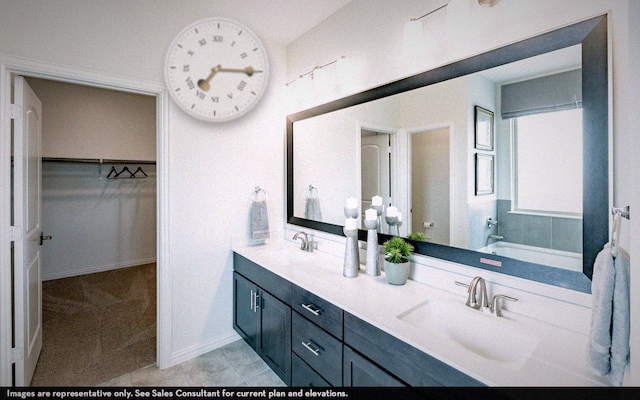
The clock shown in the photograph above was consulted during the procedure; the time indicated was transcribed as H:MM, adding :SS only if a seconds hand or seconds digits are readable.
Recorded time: 7:15
